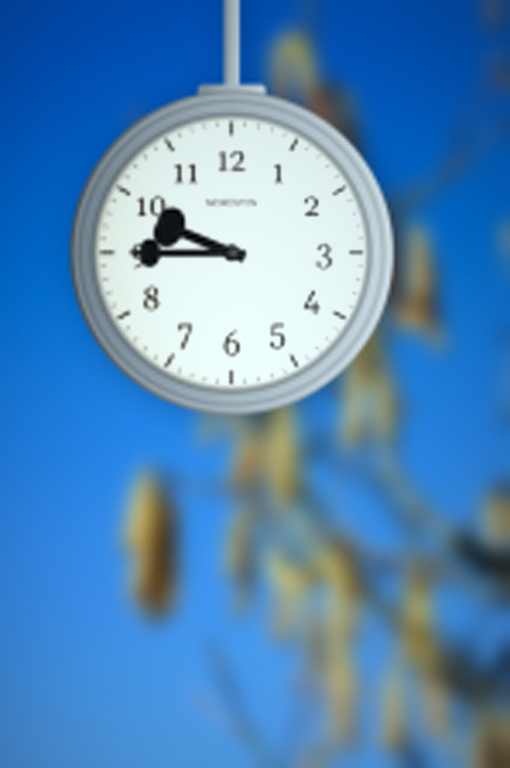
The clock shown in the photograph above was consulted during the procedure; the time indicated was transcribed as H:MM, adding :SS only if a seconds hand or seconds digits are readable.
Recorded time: 9:45
